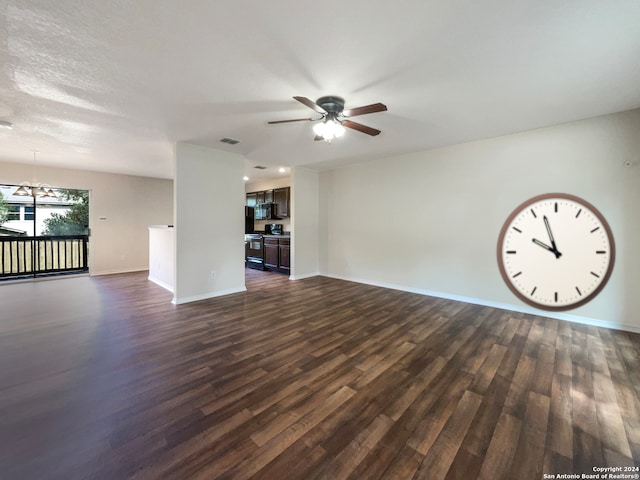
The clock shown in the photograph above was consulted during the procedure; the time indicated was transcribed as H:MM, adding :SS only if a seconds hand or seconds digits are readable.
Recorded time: 9:57
